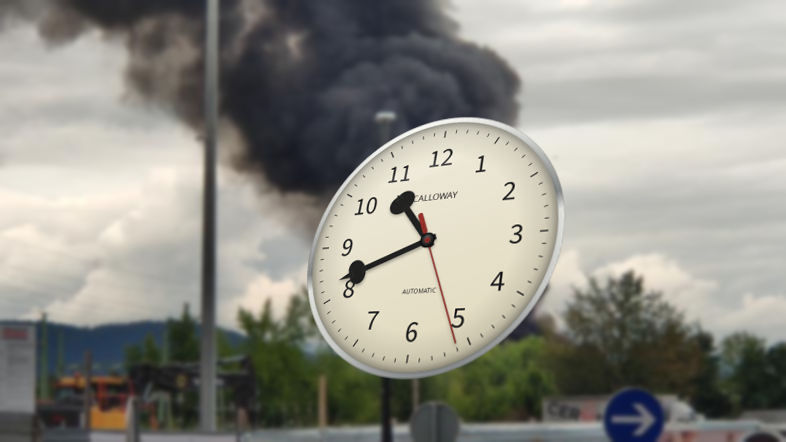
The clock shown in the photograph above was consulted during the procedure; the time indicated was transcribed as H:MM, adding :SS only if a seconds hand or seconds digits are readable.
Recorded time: 10:41:26
